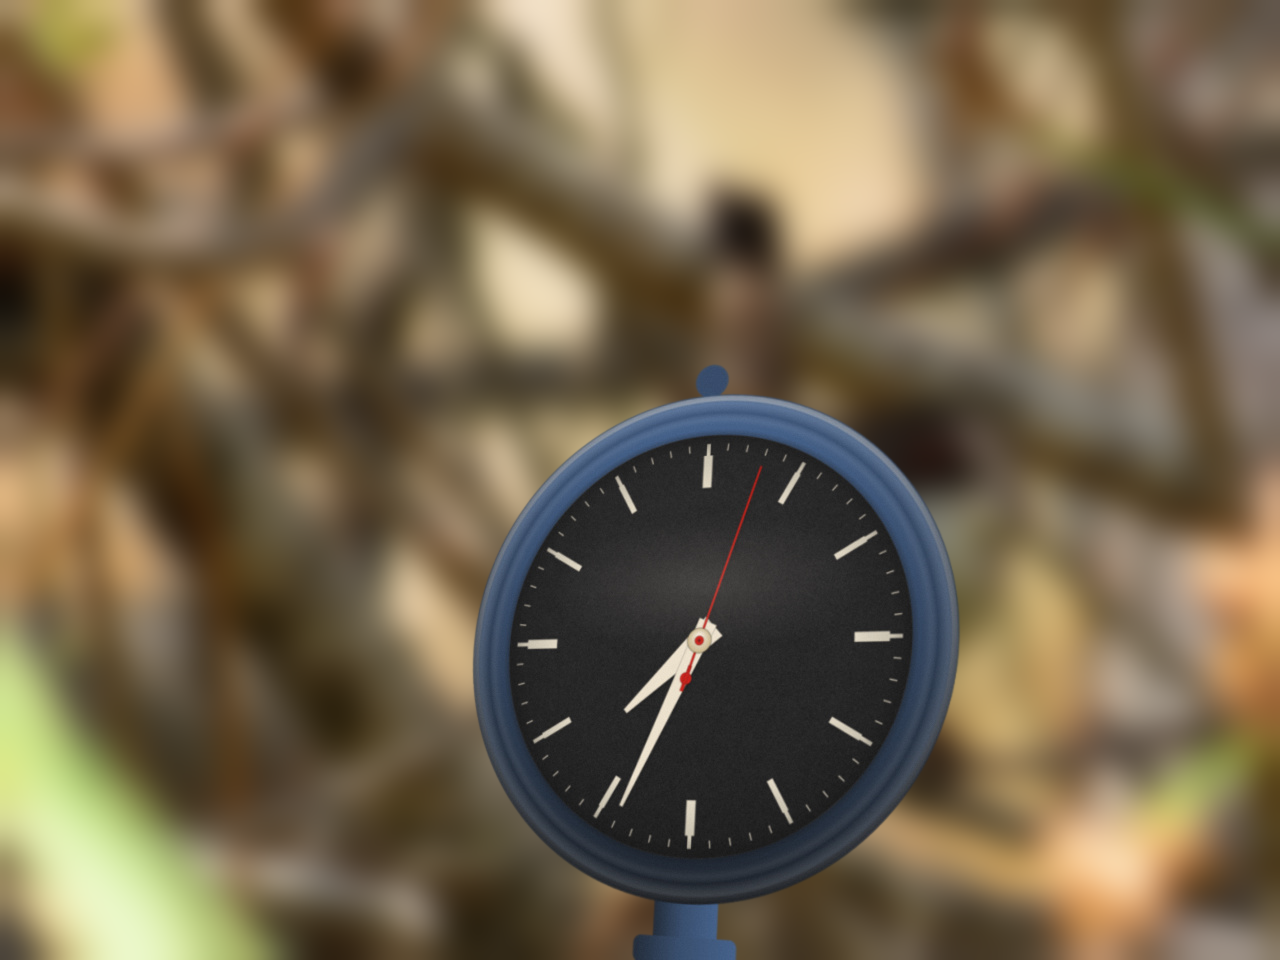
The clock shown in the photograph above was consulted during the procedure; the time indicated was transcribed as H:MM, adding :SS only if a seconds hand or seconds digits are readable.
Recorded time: 7:34:03
